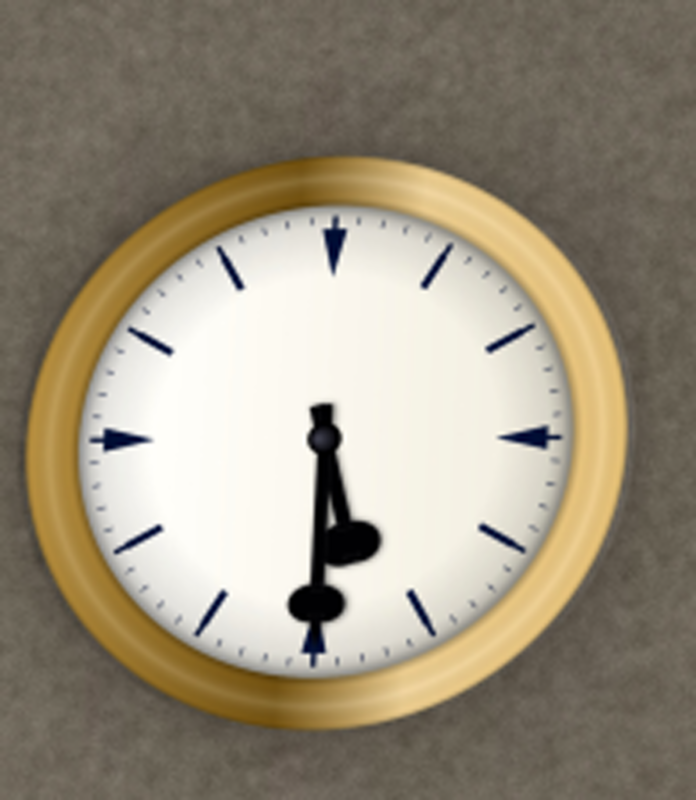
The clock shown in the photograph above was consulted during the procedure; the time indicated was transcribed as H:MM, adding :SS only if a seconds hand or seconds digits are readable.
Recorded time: 5:30
